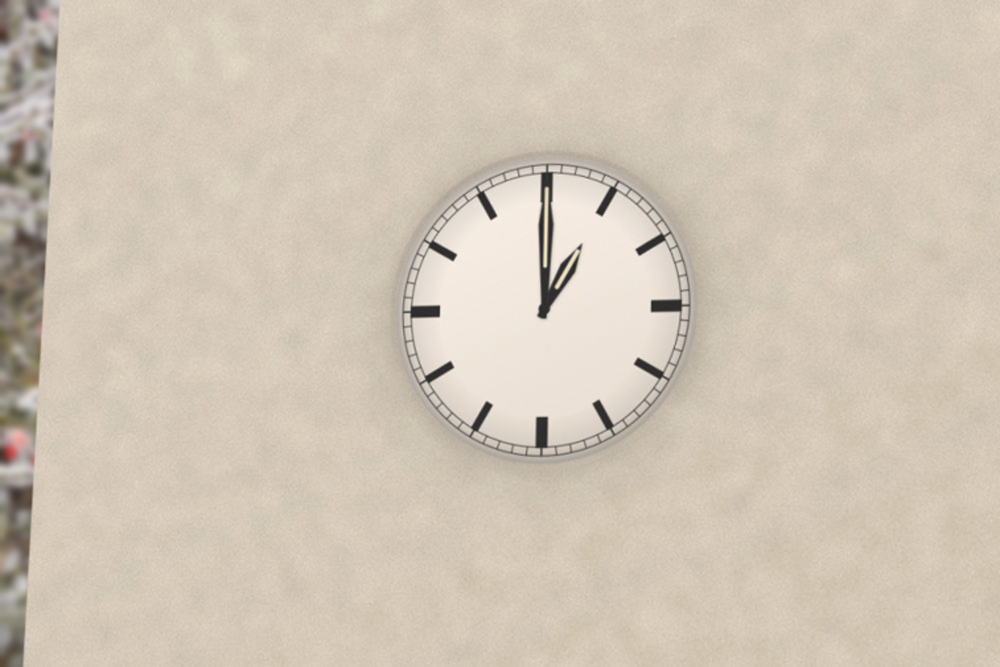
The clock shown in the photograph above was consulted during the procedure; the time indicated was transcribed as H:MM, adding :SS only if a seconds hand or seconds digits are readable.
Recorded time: 1:00
